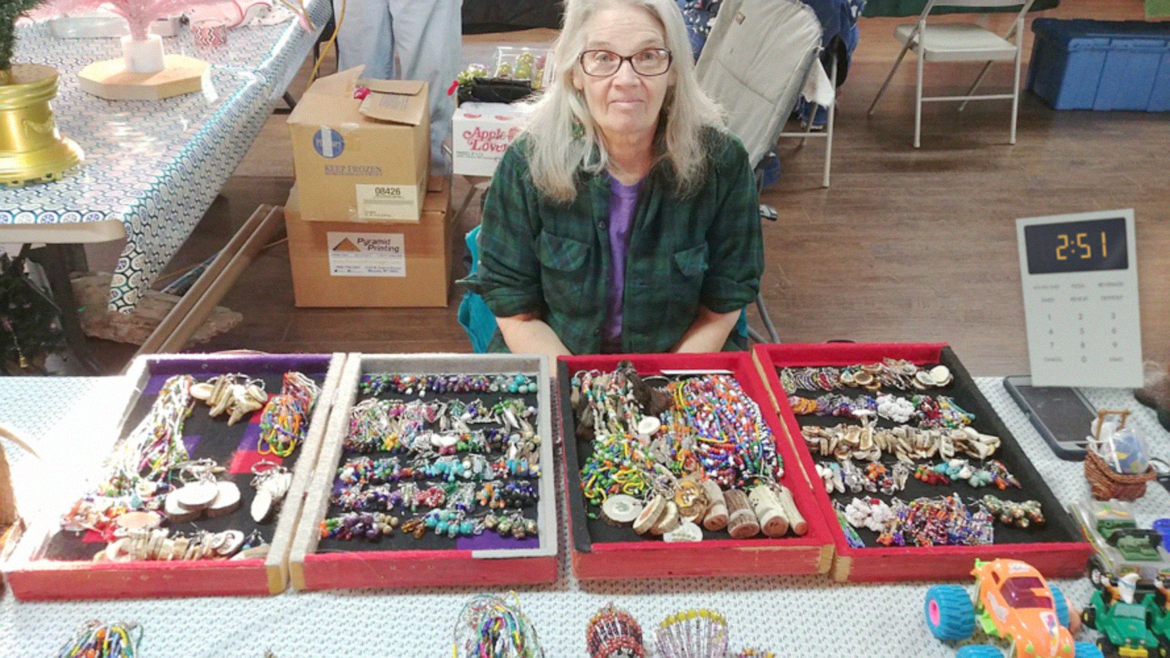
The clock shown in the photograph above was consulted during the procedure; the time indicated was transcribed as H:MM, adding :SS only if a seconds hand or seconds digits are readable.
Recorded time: 2:51
